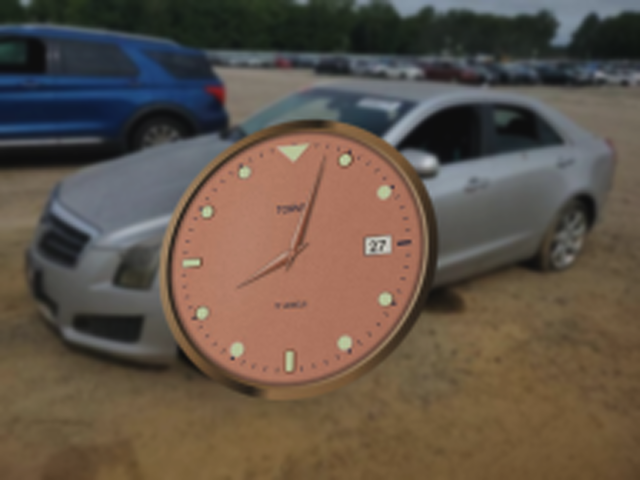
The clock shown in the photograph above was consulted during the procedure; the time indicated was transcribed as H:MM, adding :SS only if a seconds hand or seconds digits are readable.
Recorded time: 8:03
